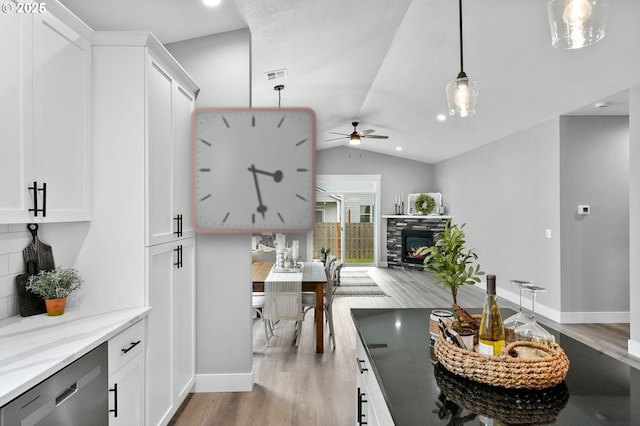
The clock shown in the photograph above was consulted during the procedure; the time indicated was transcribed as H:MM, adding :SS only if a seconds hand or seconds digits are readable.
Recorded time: 3:28
